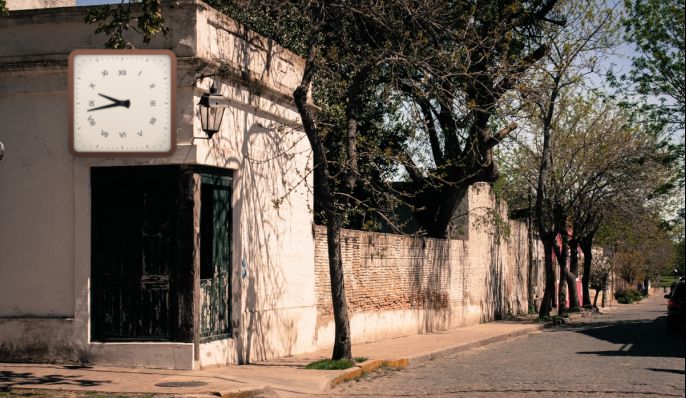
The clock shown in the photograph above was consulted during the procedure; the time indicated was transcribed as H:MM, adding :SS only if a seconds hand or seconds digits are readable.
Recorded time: 9:43
